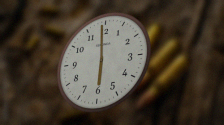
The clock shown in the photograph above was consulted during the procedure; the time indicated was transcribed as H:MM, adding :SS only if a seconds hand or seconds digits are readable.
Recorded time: 5:59
